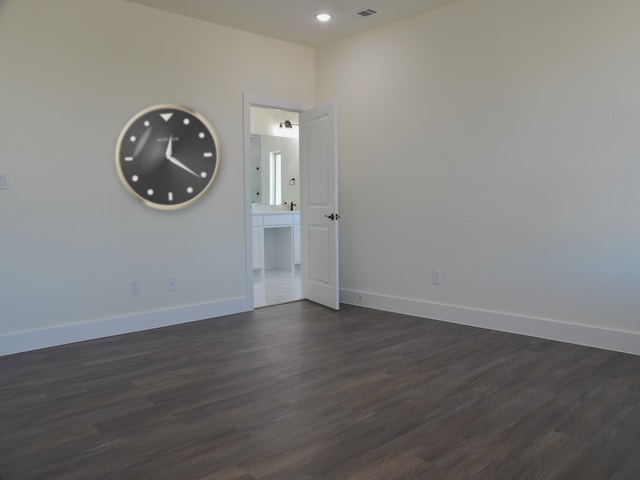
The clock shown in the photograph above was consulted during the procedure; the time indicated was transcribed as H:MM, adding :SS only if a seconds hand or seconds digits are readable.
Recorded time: 12:21
